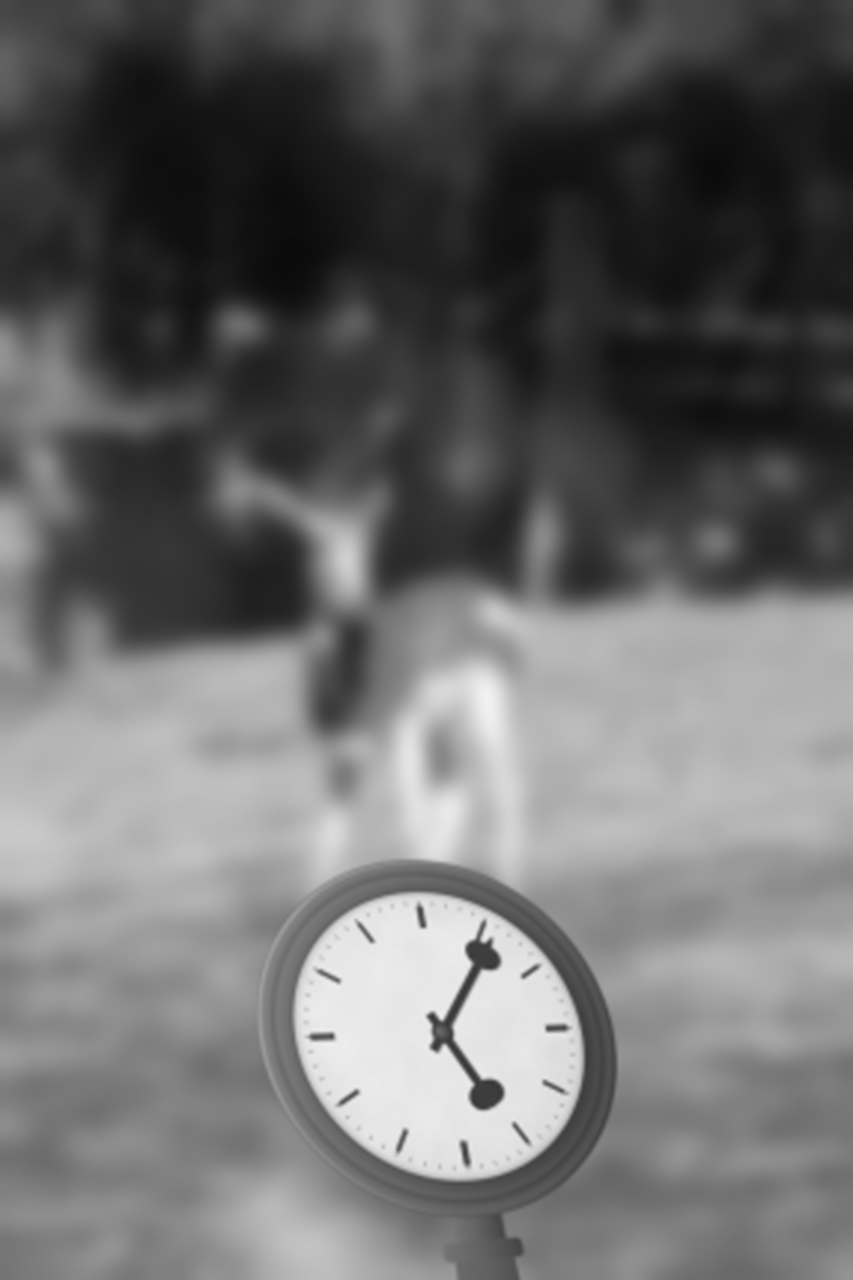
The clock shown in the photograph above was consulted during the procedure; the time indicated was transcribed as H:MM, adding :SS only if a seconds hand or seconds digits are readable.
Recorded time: 5:06
